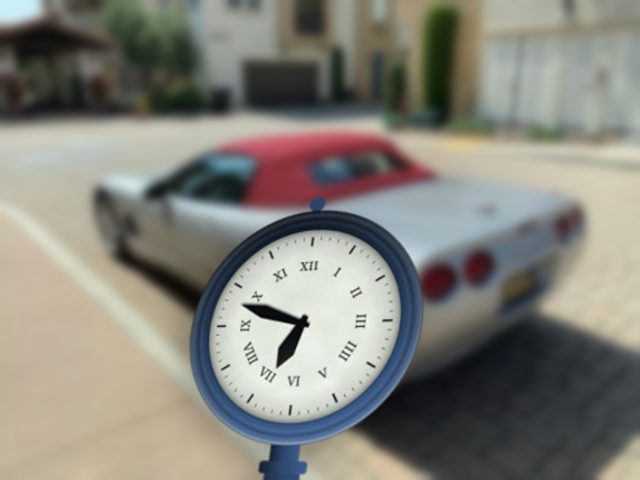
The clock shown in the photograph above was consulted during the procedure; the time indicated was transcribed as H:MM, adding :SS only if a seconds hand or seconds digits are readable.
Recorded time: 6:48
